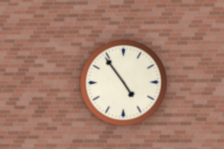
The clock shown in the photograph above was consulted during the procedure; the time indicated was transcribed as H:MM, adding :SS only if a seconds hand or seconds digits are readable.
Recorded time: 4:54
